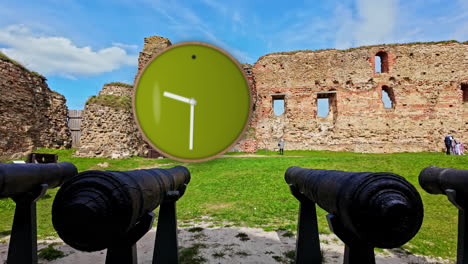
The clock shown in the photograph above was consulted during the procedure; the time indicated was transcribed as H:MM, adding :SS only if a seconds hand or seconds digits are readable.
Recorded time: 9:30
